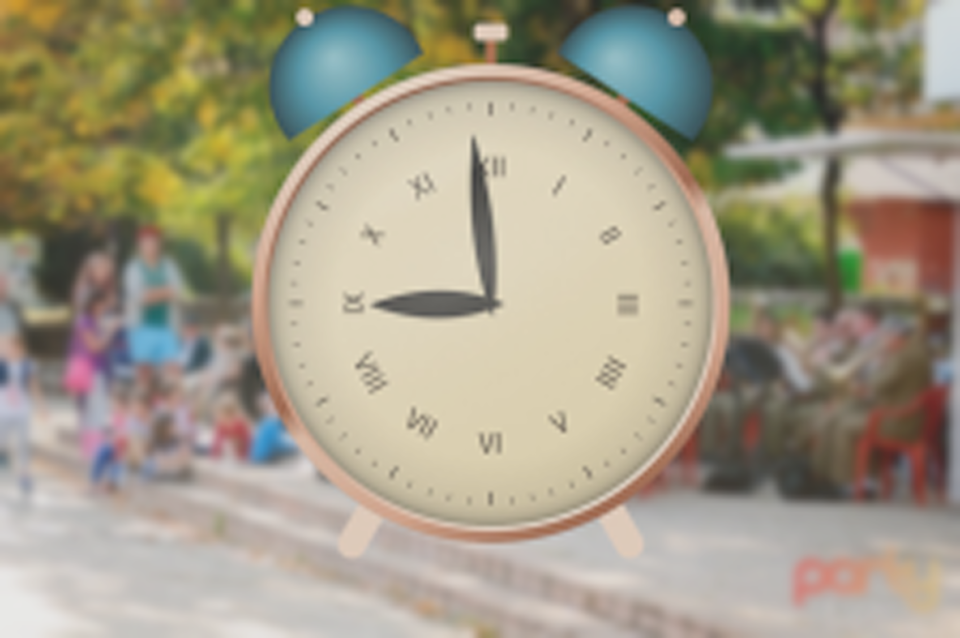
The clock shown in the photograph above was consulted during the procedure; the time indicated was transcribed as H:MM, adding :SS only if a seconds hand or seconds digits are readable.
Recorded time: 8:59
